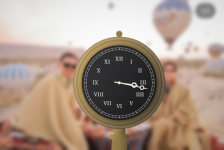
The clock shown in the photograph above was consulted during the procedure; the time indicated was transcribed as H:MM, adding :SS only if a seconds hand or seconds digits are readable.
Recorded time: 3:17
